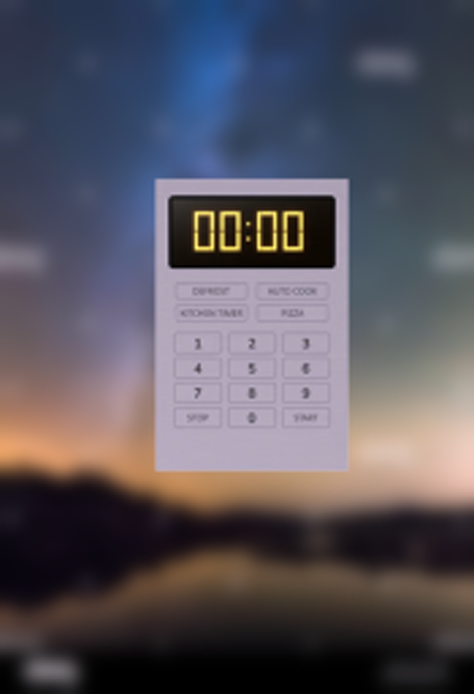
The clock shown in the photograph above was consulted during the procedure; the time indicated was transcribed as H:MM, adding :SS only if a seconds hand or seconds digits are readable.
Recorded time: 0:00
